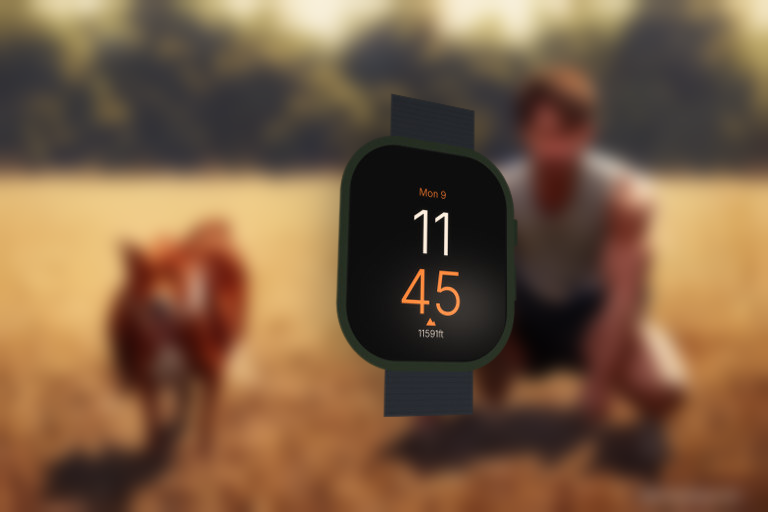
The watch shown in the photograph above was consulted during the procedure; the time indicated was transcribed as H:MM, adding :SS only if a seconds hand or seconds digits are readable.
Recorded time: 11:45
